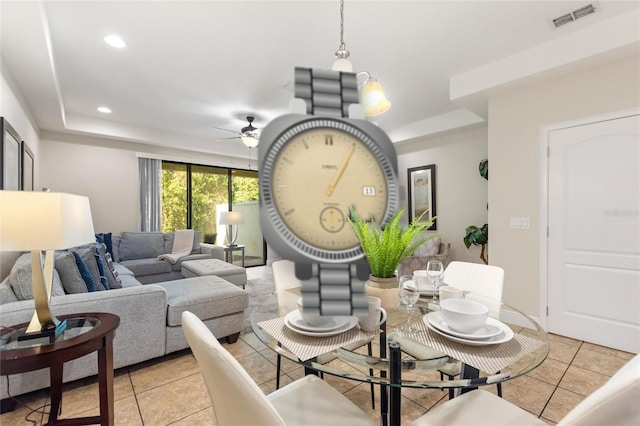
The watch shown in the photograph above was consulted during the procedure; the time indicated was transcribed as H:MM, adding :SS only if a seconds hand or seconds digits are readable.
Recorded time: 1:05
